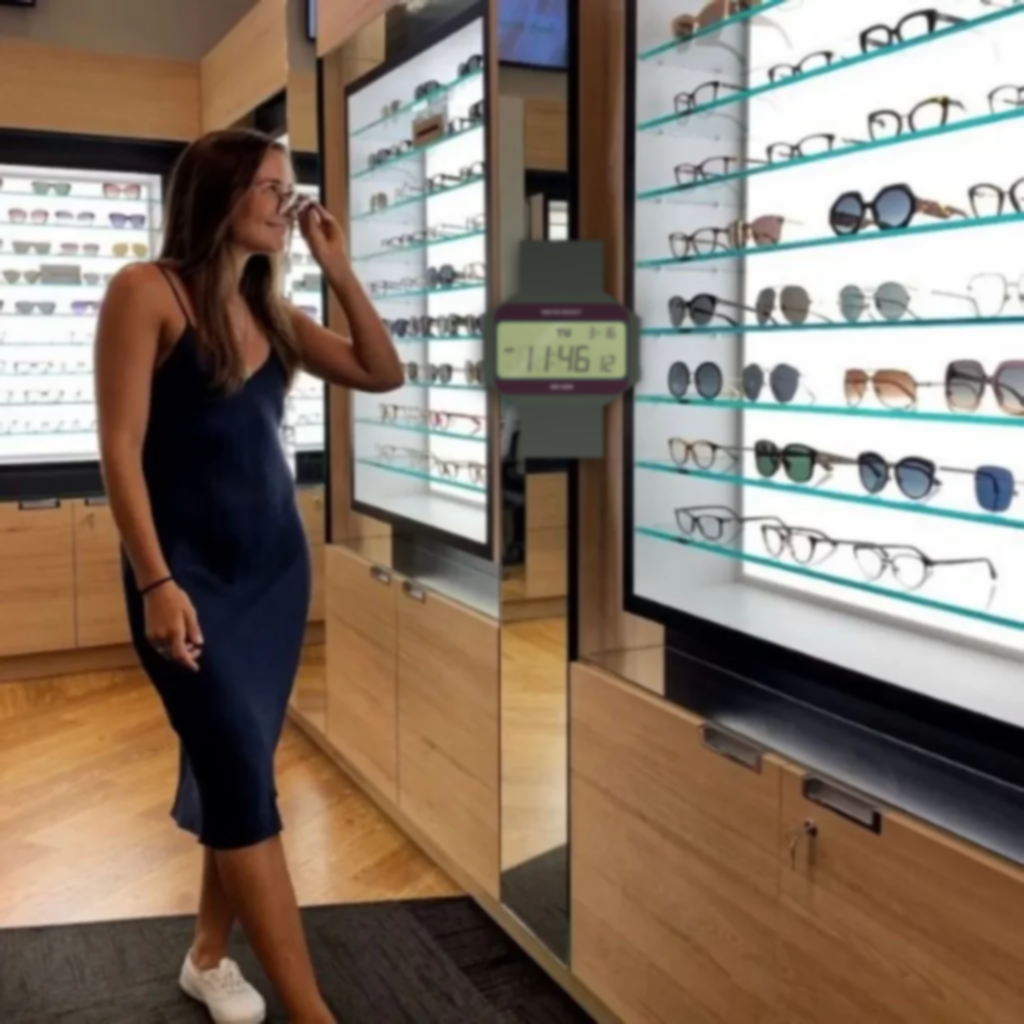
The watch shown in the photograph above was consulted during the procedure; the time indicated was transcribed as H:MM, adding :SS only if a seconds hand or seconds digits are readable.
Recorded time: 11:46
